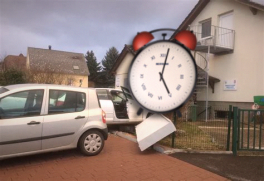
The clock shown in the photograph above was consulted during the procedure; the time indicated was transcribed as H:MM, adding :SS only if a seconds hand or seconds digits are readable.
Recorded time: 5:02
